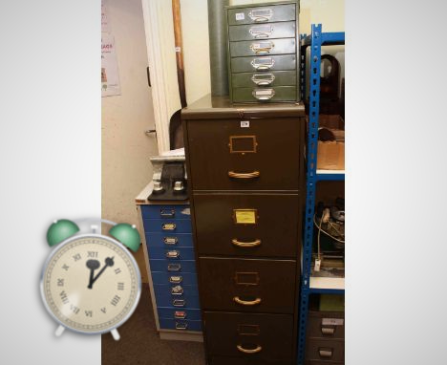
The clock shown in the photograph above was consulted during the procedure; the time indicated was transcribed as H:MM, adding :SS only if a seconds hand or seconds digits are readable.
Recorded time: 12:06
